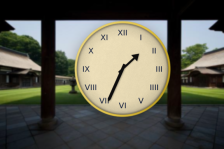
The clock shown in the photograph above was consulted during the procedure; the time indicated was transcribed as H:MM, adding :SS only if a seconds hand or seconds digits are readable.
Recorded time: 1:34
